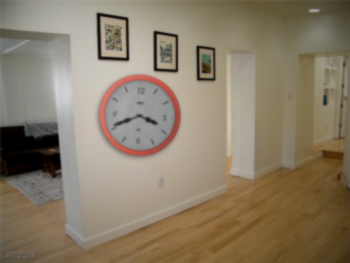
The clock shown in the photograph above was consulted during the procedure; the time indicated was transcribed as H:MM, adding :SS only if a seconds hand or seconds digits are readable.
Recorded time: 3:41
